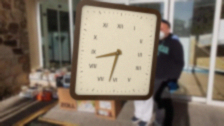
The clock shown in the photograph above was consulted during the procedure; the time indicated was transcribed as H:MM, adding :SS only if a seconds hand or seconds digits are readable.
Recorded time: 8:32
